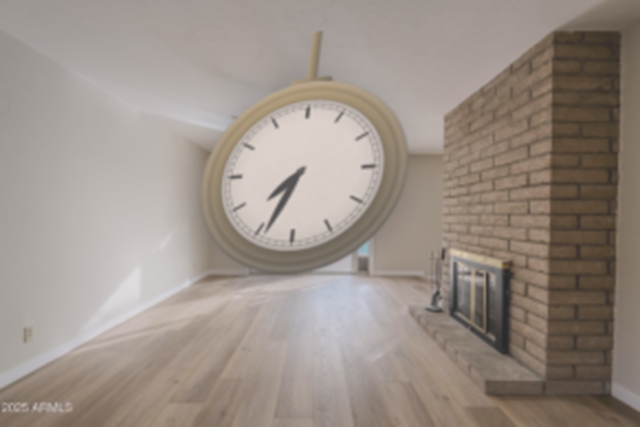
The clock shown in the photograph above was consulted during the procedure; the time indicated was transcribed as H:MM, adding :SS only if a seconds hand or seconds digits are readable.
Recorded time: 7:34
